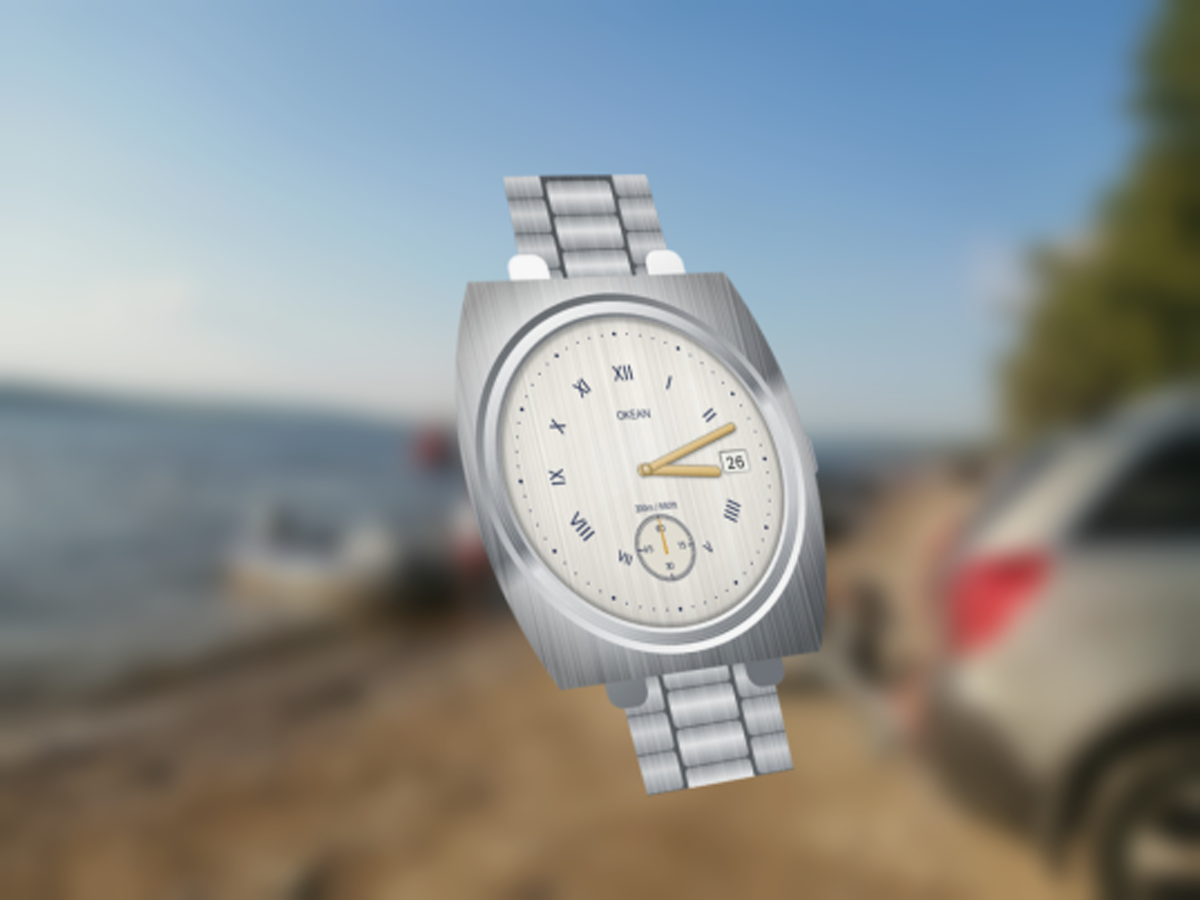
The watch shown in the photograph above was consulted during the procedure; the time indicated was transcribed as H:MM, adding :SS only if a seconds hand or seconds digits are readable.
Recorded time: 3:12
